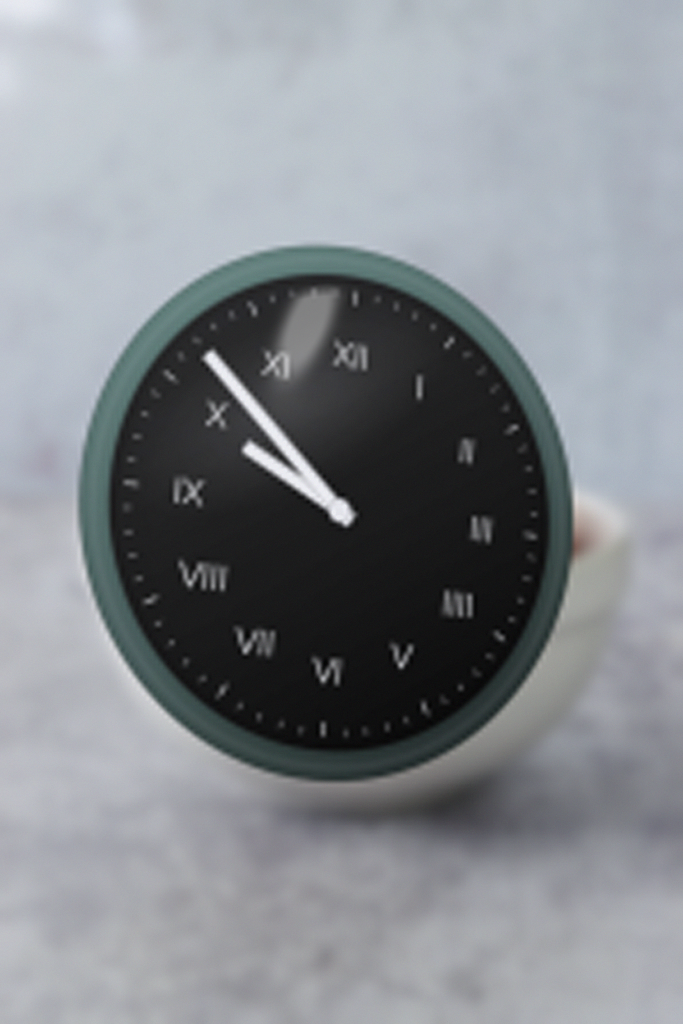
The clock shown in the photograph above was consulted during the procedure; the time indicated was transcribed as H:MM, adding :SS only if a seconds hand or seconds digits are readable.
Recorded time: 9:52
